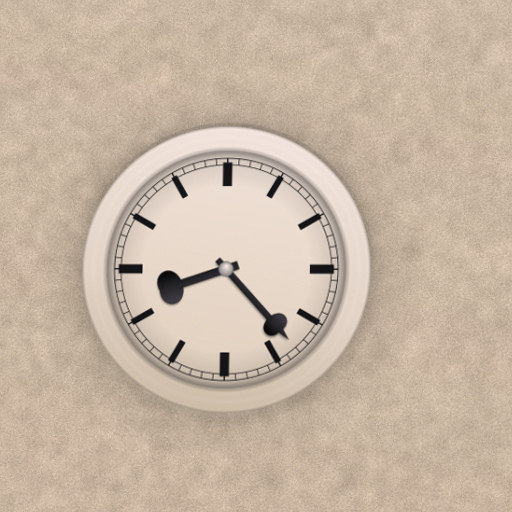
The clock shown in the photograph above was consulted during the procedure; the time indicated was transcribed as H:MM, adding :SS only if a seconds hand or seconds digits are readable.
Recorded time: 8:23
